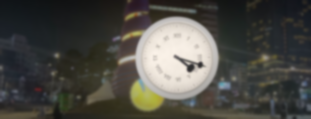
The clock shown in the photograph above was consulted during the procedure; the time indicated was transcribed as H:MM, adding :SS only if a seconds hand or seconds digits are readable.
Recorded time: 4:18
